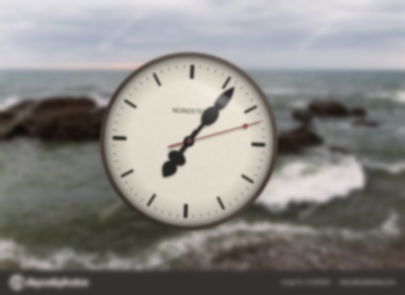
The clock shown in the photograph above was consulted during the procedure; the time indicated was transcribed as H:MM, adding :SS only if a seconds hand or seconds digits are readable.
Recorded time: 7:06:12
